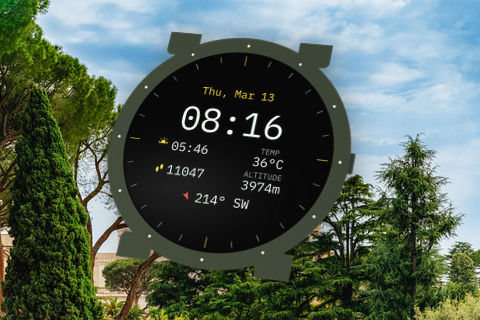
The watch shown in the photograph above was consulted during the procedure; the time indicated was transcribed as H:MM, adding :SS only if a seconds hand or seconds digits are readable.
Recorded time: 8:16
